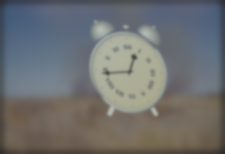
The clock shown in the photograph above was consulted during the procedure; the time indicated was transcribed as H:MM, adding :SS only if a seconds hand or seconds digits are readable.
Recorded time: 12:44
